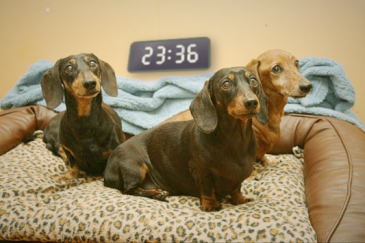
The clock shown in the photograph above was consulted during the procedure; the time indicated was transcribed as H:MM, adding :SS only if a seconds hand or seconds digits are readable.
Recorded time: 23:36
